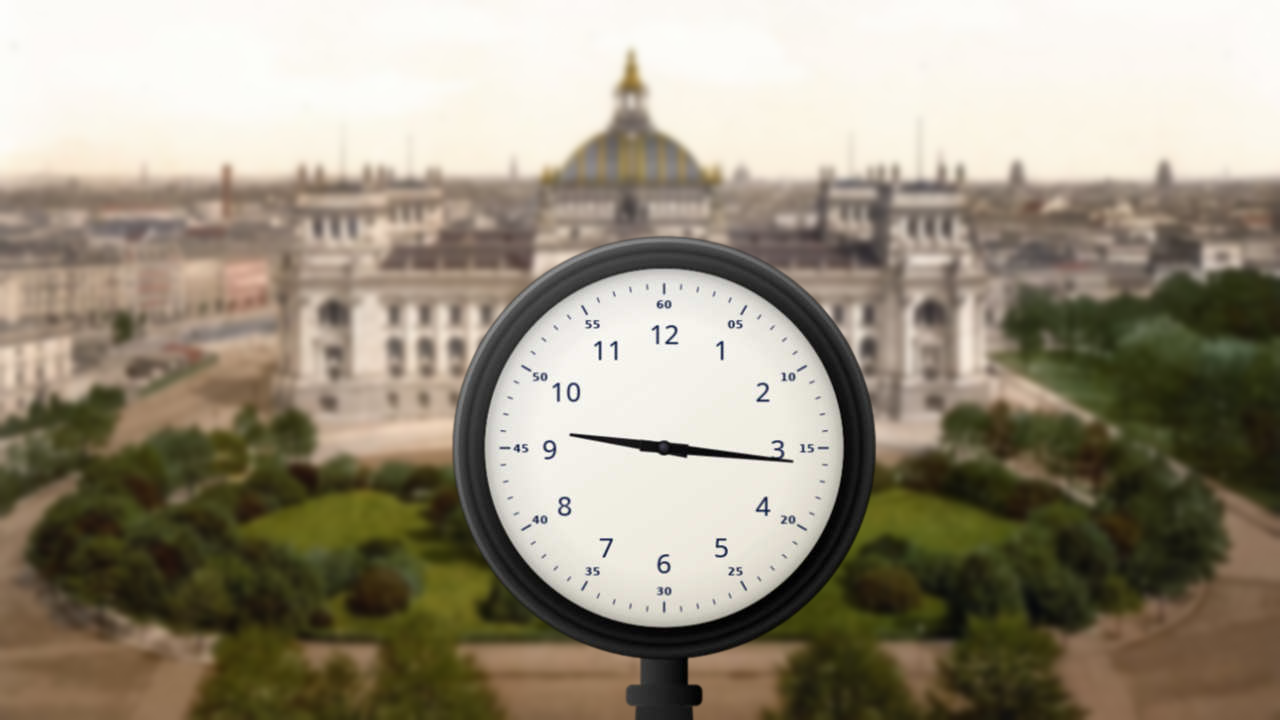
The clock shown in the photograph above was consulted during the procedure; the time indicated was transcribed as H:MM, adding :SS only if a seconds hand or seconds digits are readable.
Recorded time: 9:16
